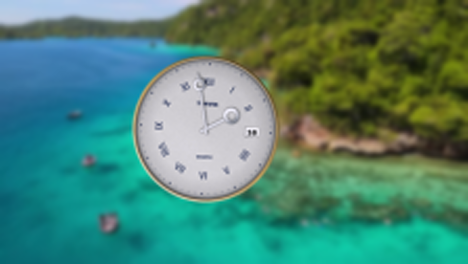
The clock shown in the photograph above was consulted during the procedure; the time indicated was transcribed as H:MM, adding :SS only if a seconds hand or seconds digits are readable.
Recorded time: 1:58
